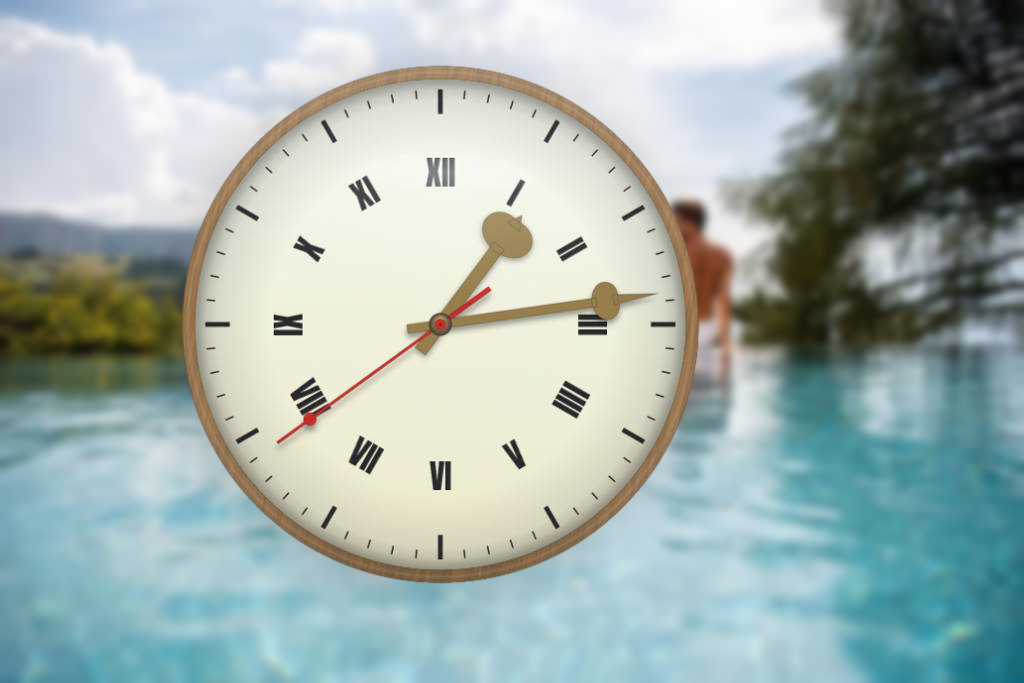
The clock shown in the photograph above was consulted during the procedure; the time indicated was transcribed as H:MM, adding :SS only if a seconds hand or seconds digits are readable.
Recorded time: 1:13:39
